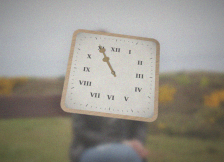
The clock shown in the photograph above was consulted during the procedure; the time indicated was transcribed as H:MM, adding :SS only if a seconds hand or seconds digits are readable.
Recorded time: 10:55
